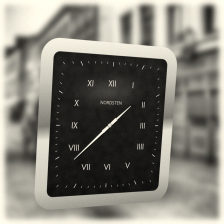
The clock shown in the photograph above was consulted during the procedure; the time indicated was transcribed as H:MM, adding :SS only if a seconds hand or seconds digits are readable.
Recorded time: 1:38
